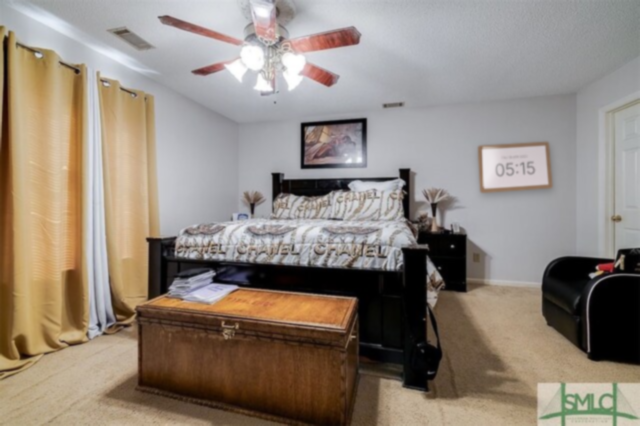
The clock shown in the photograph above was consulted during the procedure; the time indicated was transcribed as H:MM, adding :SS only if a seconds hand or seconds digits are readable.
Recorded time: 5:15
